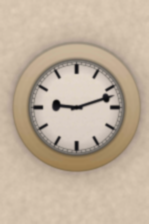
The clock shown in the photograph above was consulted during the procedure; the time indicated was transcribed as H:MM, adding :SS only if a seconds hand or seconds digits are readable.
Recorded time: 9:12
